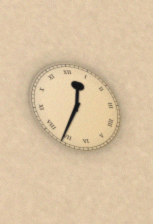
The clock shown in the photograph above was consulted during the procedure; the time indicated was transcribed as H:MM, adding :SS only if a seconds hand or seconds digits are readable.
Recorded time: 12:36
